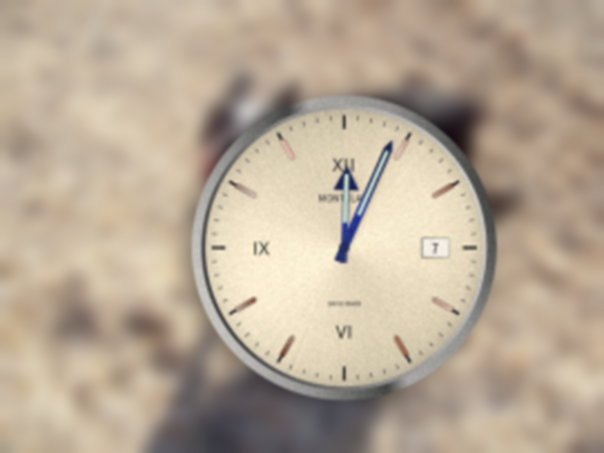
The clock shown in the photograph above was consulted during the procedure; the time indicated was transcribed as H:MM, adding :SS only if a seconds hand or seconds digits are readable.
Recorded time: 12:04
